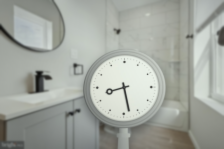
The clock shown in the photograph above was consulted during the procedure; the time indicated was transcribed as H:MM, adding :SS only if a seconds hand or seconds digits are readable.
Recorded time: 8:28
